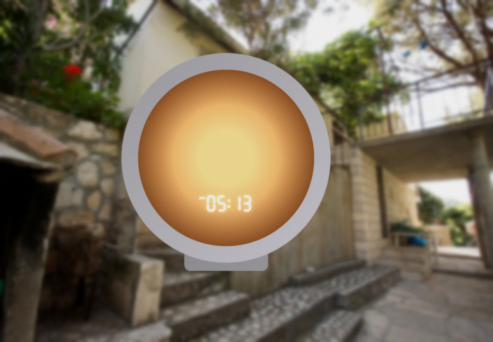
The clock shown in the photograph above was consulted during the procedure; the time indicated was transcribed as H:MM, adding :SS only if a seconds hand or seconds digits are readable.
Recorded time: 5:13
